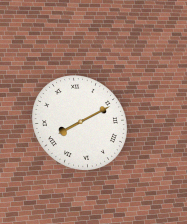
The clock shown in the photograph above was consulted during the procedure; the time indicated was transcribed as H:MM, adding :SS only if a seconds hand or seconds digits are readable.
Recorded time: 8:11
